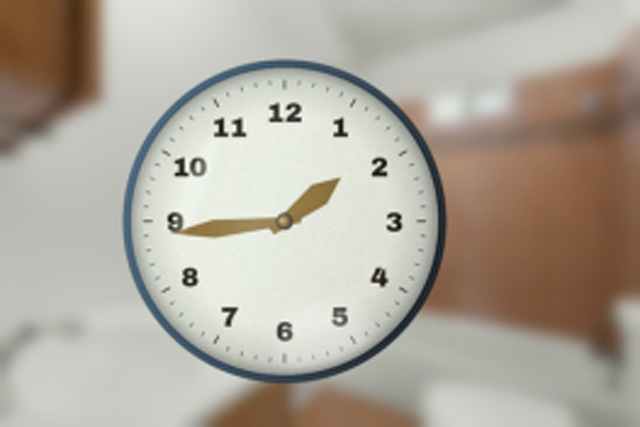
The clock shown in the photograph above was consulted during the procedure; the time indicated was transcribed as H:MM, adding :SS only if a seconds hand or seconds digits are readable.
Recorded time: 1:44
